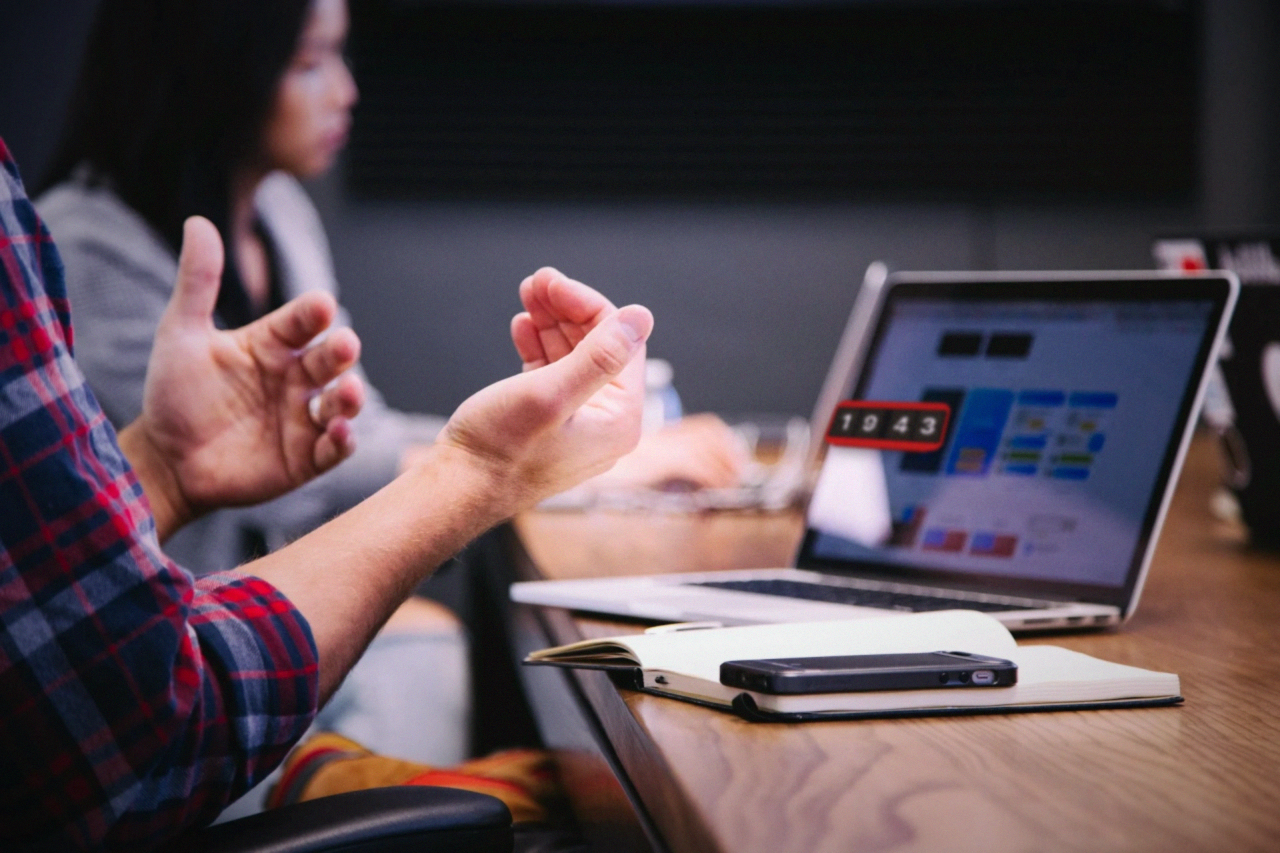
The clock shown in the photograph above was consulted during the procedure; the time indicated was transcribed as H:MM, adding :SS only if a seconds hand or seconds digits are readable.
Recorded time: 19:43
